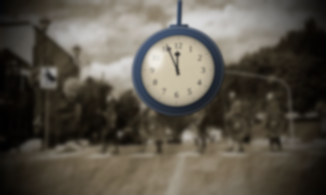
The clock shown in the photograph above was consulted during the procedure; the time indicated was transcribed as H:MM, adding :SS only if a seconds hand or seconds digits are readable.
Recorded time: 11:56
